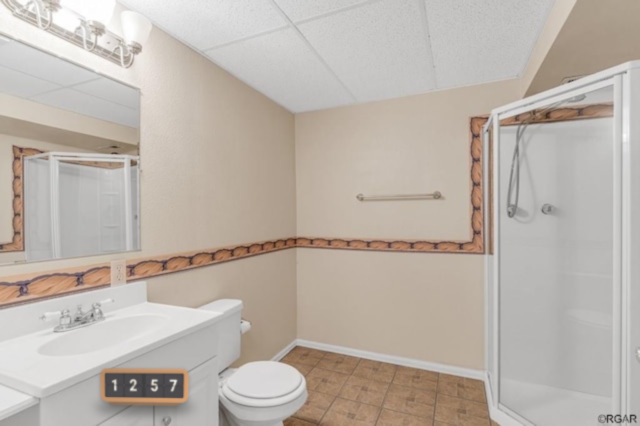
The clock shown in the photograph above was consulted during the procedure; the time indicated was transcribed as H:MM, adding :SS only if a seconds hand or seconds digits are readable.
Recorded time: 12:57
